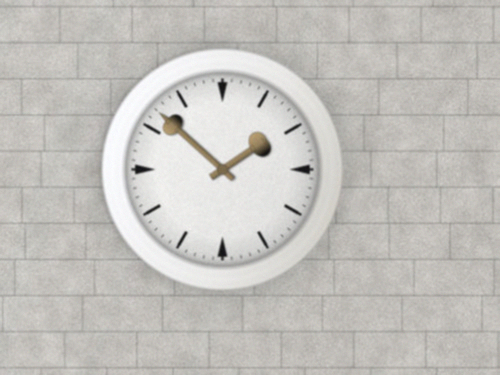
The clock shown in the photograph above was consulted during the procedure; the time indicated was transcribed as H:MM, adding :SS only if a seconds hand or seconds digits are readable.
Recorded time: 1:52
